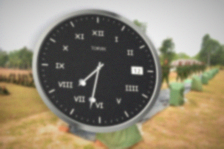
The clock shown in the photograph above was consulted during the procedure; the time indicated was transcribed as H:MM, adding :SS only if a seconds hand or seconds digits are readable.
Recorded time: 7:32
